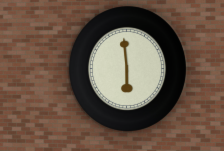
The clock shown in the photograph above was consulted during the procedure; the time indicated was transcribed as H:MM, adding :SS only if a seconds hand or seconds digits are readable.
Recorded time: 5:59
